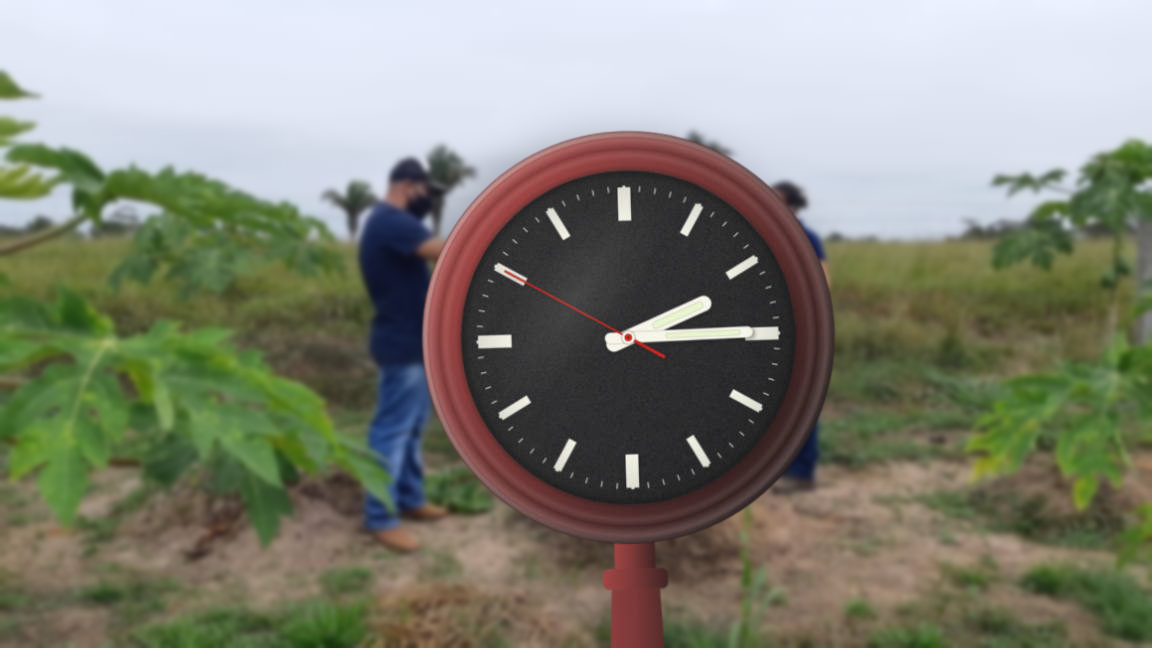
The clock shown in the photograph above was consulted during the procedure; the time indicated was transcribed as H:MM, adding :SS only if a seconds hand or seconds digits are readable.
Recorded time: 2:14:50
